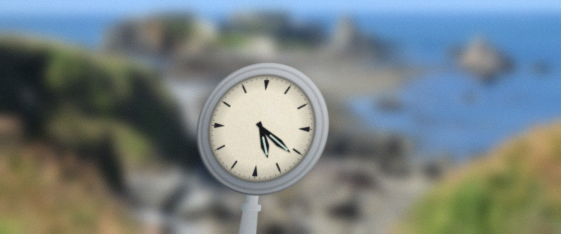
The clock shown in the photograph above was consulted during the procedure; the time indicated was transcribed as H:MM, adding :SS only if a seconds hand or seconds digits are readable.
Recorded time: 5:21
